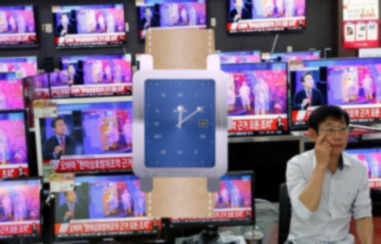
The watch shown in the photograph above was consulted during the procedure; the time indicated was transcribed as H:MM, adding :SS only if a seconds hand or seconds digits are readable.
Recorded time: 12:09
